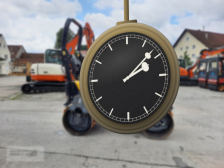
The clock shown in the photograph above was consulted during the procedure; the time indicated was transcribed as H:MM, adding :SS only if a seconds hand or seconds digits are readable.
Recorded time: 2:08
